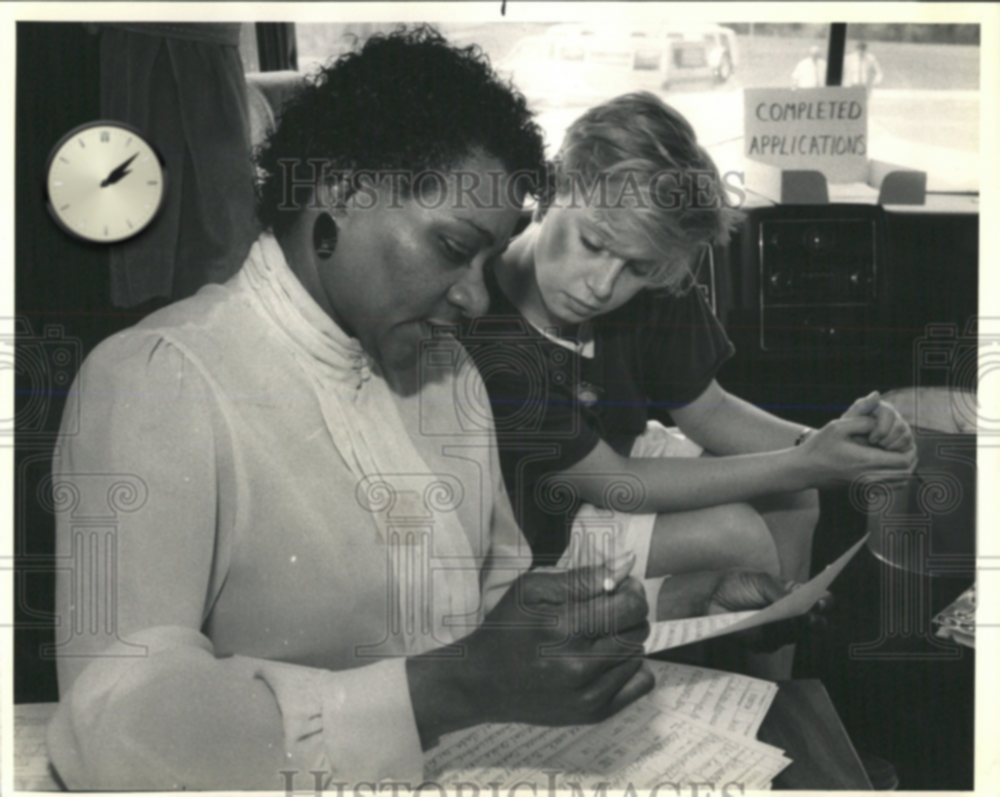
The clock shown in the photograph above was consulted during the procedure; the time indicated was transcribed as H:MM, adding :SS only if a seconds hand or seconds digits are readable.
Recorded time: 2:08
